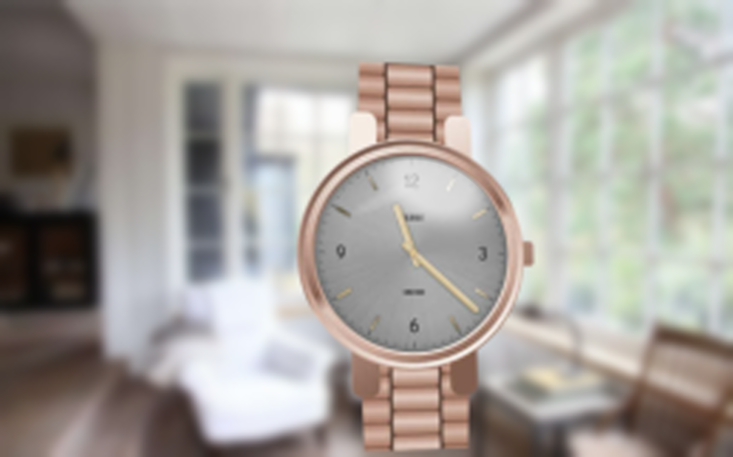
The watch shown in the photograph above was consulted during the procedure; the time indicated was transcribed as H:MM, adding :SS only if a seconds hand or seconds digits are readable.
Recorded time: 11:22
